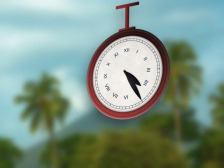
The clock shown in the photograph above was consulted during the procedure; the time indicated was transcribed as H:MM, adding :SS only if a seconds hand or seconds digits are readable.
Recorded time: 4:25
